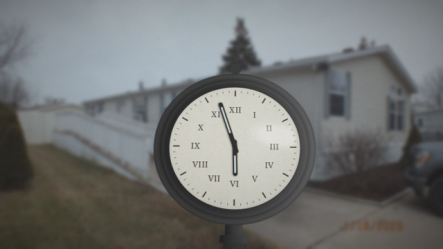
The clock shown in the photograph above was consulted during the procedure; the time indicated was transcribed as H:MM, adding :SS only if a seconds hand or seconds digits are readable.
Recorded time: 5:57
